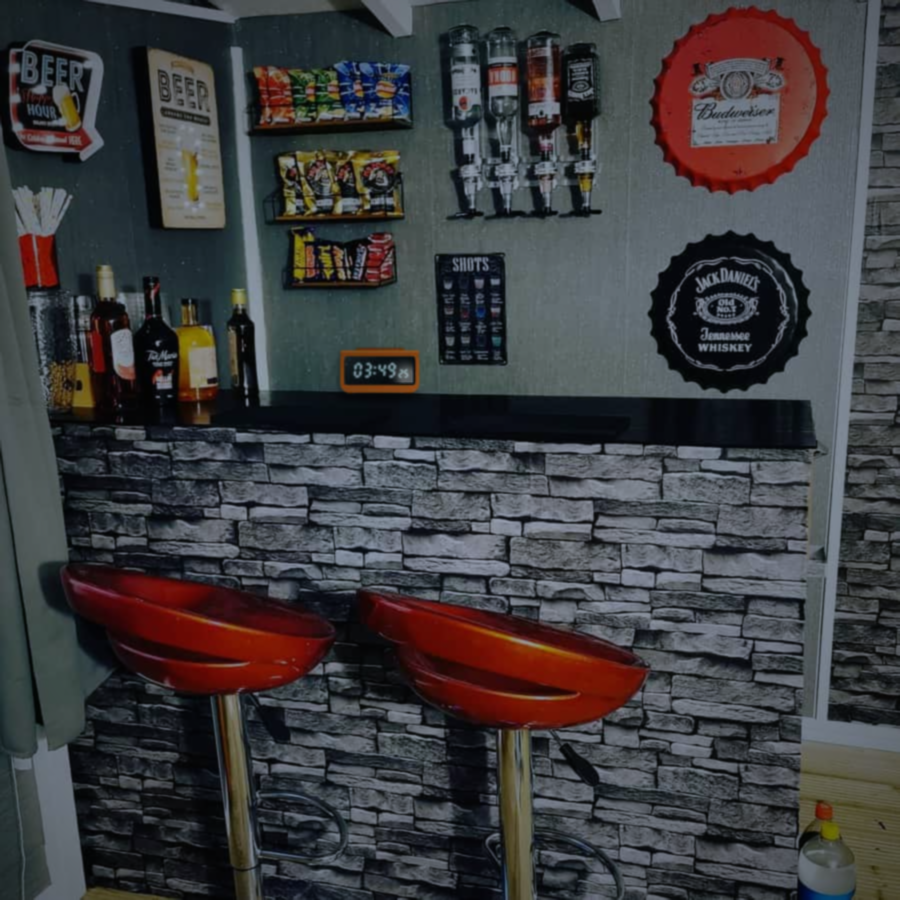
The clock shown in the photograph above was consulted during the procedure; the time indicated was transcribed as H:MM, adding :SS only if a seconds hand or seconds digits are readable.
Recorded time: 3:49
